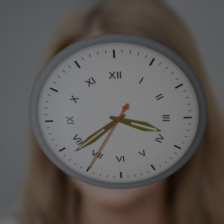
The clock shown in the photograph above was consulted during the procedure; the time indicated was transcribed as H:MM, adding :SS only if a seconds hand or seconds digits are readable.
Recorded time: 3:38:35
